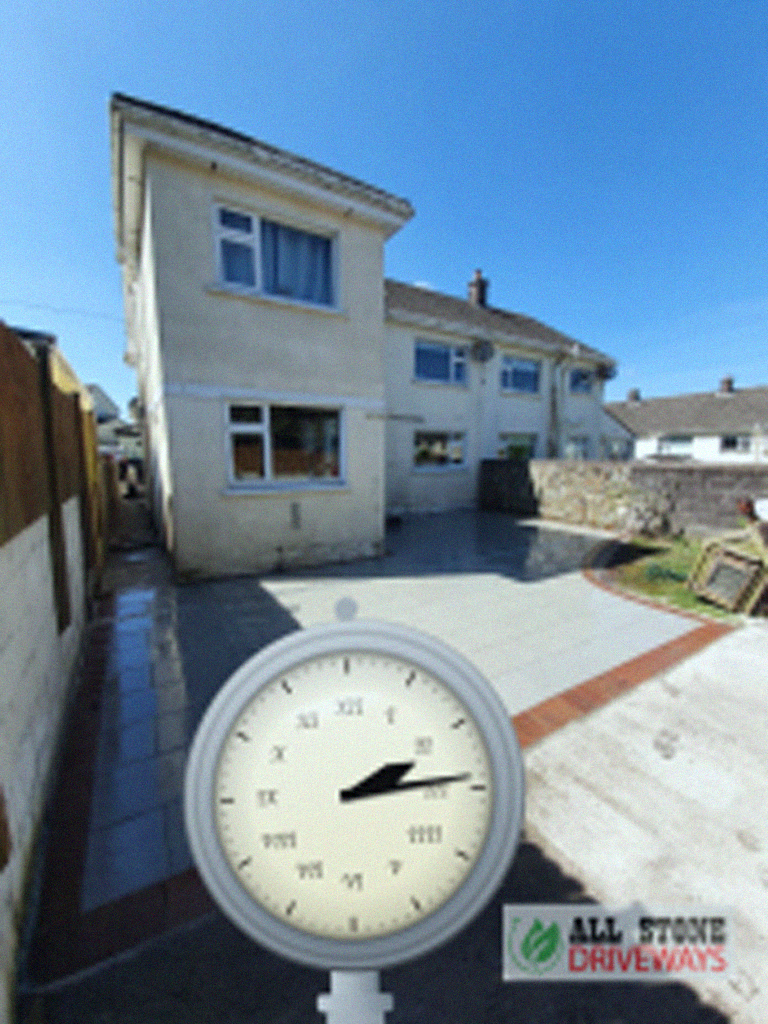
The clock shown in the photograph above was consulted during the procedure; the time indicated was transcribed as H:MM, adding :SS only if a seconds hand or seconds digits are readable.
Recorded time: 2:14
